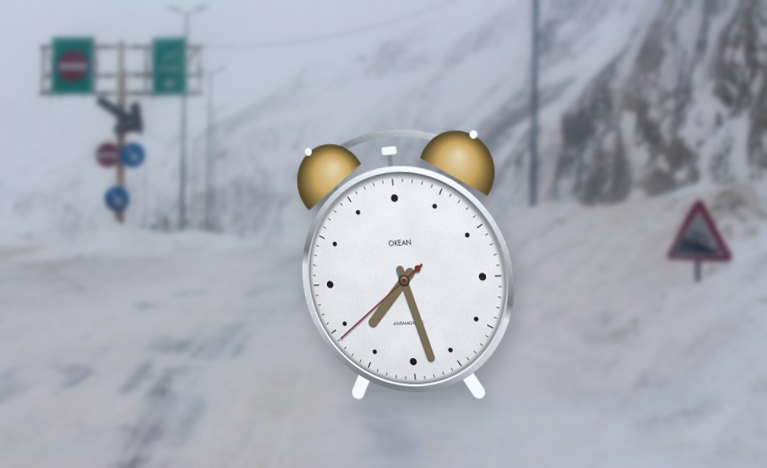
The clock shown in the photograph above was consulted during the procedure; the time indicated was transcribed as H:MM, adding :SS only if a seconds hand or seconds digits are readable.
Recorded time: 7:27:39
